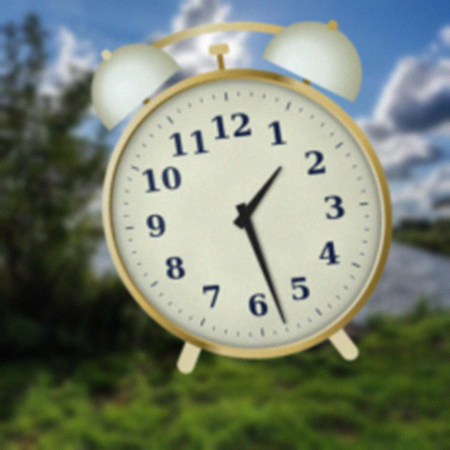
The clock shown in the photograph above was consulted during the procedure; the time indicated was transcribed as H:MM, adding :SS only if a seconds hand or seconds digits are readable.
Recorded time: 1:28
